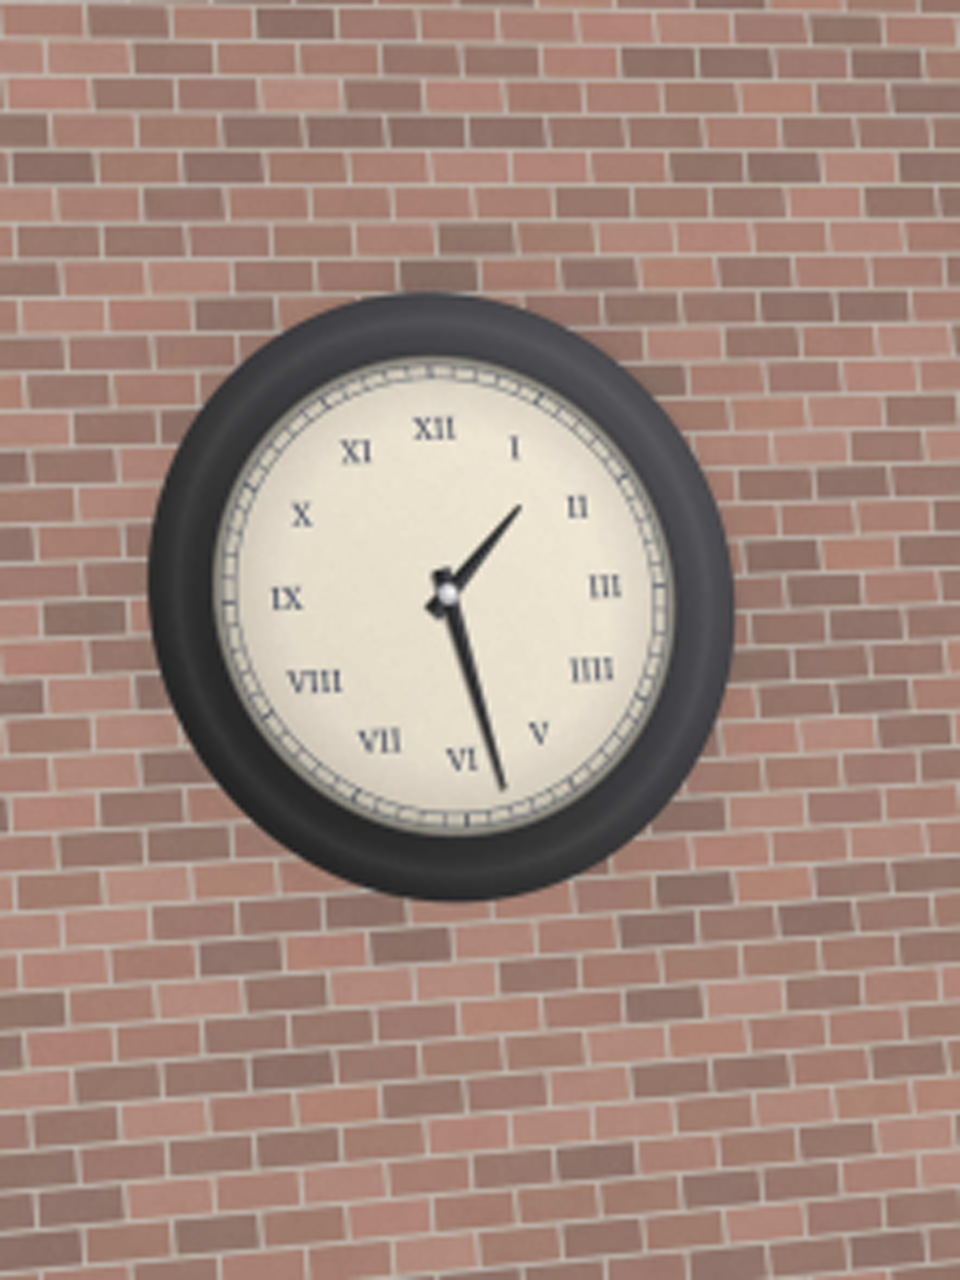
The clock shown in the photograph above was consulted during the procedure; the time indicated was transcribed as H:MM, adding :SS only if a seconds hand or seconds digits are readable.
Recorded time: 1:28
